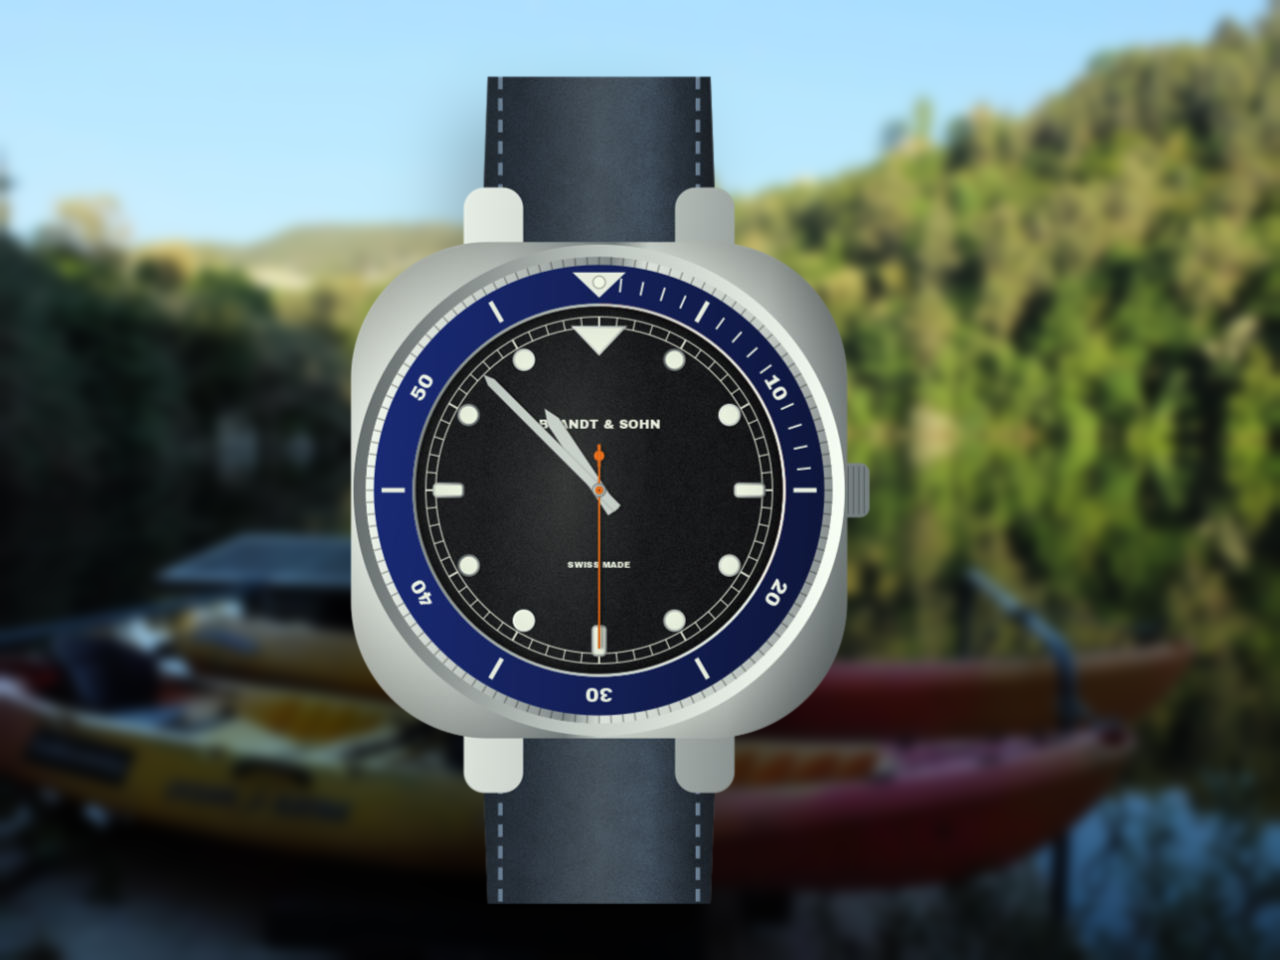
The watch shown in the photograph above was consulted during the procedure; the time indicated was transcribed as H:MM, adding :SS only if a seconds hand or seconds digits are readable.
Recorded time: 10:52:30
